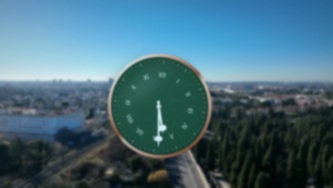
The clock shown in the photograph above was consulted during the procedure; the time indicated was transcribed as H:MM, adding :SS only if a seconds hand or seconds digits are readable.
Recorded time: 5:29
